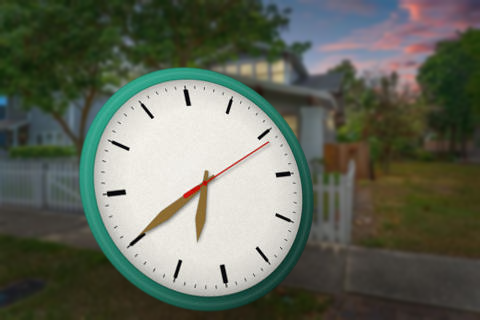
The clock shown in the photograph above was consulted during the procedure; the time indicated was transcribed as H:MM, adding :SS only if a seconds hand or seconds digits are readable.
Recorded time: 6:40:11
